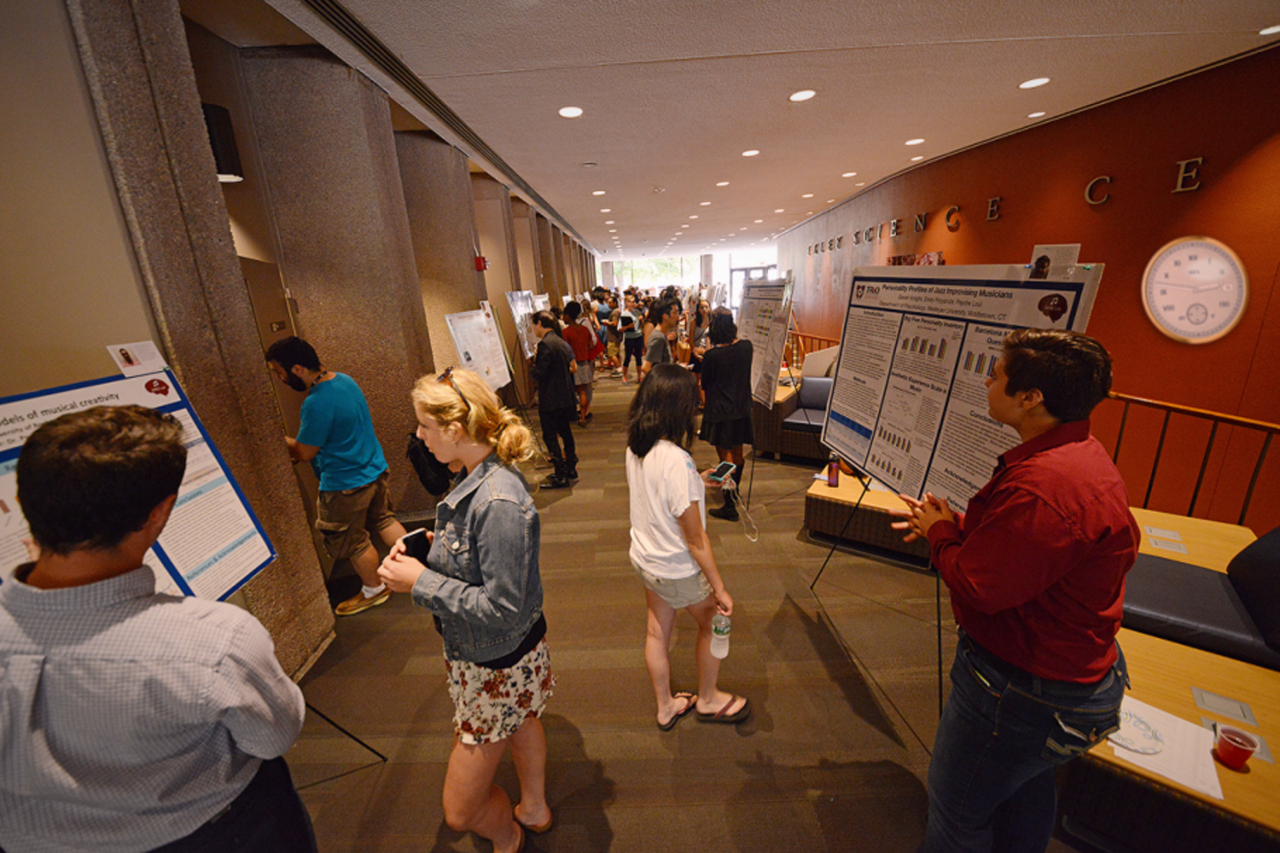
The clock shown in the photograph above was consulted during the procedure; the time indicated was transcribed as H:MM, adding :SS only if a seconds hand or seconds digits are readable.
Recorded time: 2:47
